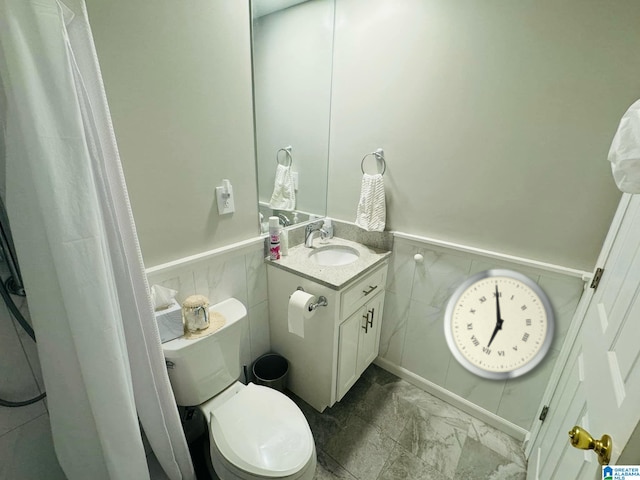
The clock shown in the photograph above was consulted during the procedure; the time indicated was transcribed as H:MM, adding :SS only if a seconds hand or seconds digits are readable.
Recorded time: 7:00
